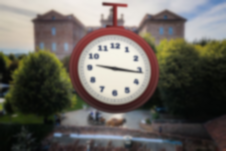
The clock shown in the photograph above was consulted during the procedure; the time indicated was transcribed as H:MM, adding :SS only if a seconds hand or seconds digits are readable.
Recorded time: 9:16
